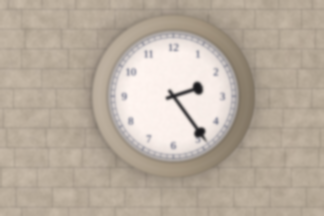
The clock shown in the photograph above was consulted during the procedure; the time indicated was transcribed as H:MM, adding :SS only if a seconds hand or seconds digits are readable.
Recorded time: 2:24
